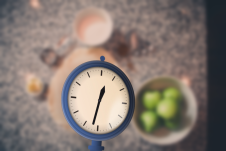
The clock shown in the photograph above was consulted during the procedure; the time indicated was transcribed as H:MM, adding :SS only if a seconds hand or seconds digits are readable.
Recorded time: 12:32
